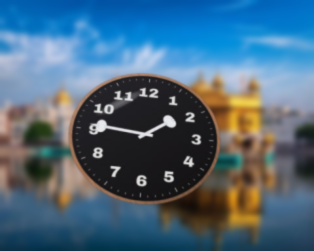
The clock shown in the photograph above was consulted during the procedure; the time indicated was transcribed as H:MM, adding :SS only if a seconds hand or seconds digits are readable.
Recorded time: 1:46
